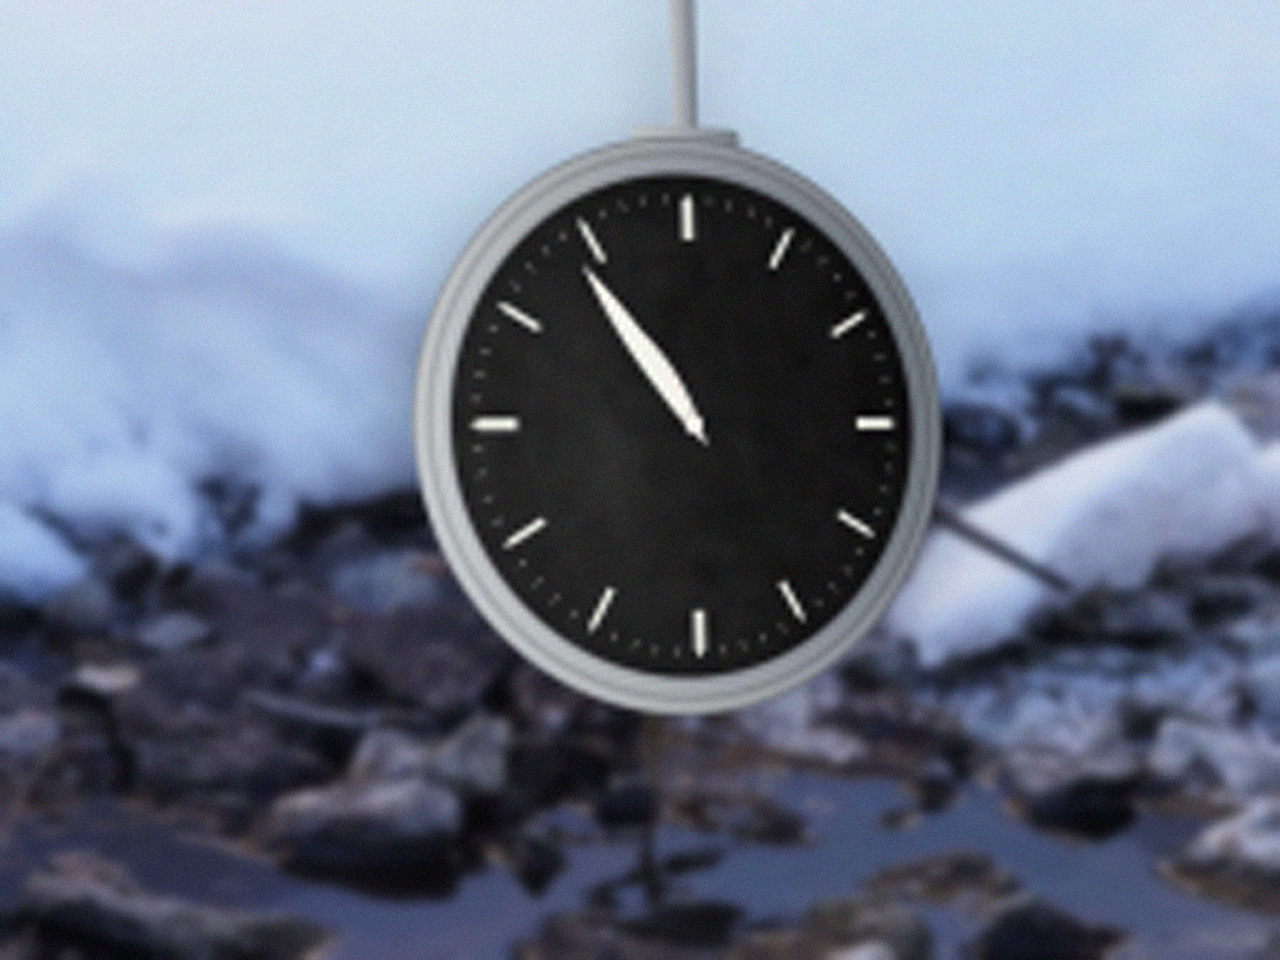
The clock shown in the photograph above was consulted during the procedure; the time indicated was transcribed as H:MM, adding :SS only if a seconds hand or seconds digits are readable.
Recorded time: 10:54
